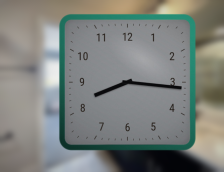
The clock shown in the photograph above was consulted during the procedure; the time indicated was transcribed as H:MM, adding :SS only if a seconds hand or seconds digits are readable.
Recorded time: 8:16
